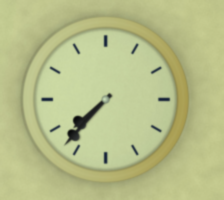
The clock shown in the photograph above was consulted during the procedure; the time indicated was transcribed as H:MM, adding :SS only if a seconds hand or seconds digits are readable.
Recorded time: 7:37
